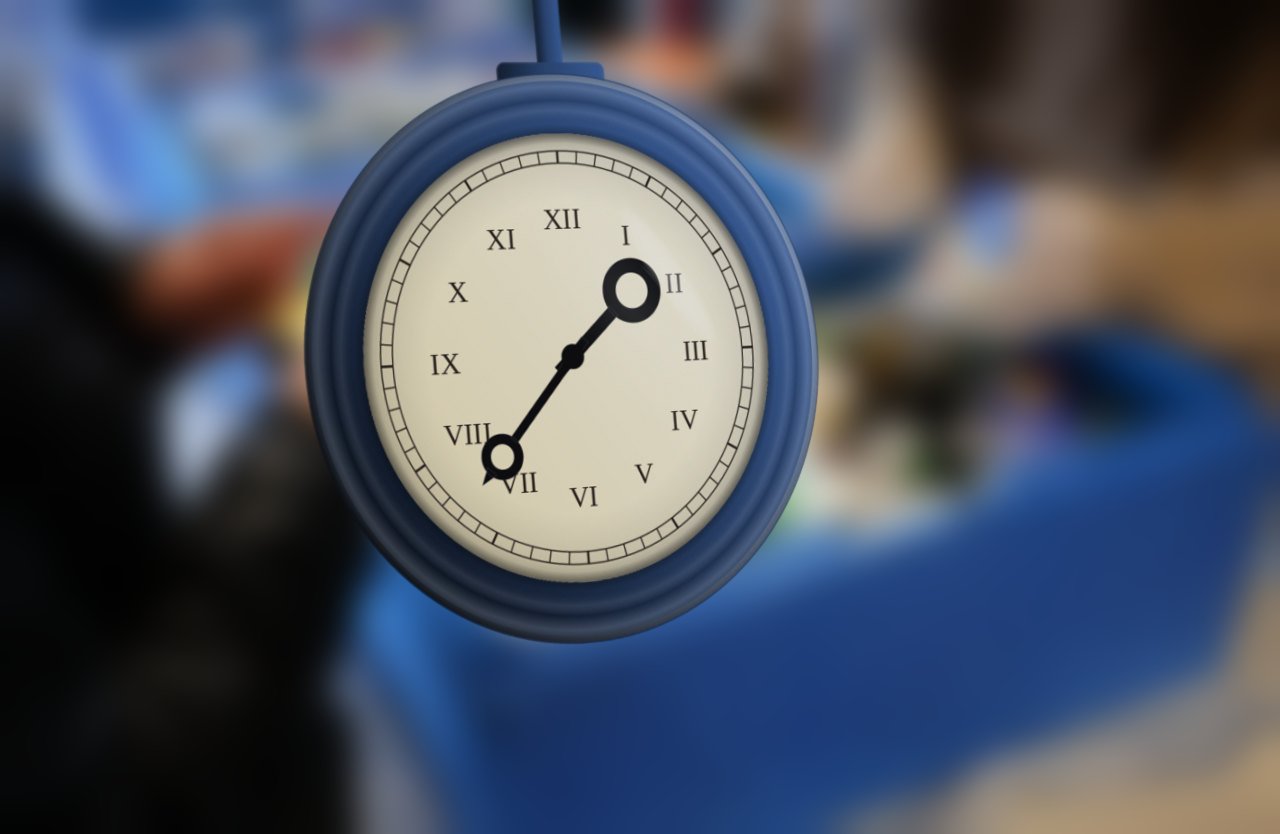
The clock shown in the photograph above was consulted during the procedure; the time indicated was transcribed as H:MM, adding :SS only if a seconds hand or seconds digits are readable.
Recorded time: 1:37
